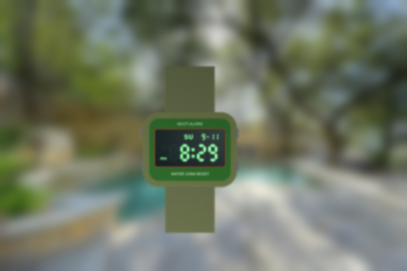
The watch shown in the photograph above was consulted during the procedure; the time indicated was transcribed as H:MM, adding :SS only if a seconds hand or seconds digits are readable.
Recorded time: 8:29
